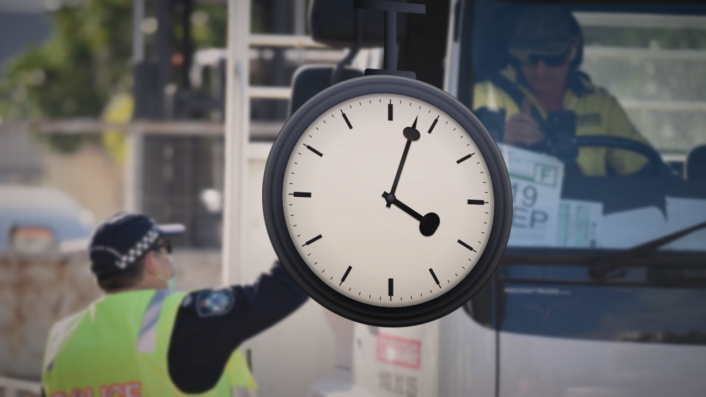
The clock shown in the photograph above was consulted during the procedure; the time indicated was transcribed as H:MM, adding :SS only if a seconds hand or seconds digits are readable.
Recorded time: 4:03
